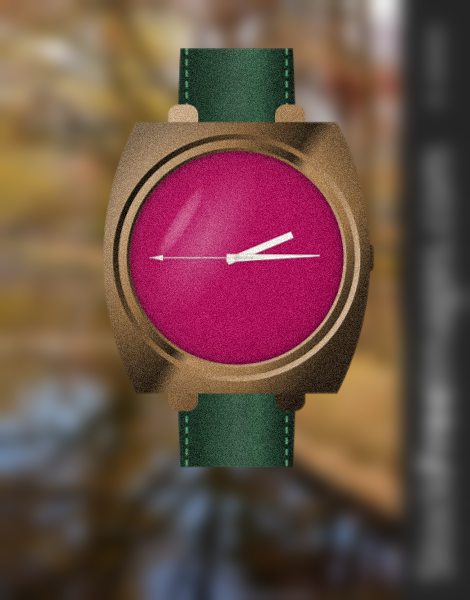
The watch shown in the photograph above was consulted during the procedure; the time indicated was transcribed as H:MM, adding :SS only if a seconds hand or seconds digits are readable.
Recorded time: 2:14:45
